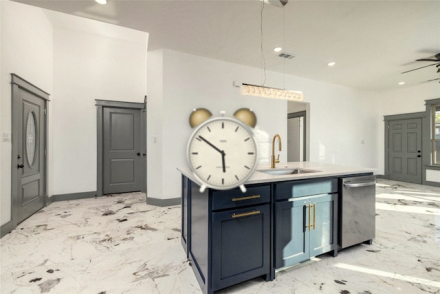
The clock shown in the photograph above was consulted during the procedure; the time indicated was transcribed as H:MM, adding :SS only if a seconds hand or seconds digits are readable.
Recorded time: 5:51
